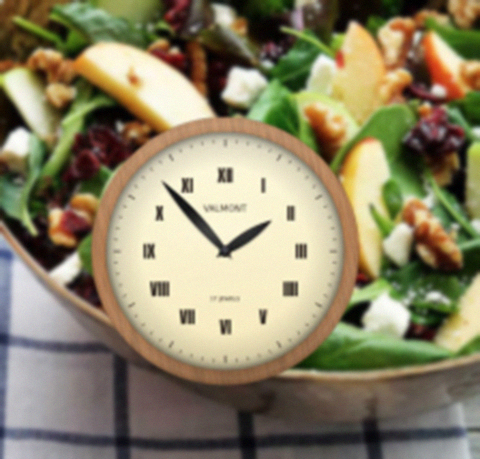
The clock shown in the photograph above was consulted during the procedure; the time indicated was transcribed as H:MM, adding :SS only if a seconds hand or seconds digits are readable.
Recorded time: 1:53
